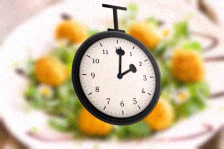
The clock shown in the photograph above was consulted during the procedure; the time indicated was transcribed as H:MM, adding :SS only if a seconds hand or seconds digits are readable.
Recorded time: 2:01
